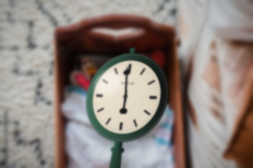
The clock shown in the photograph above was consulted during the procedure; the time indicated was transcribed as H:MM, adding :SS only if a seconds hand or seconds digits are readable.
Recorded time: 5:59
